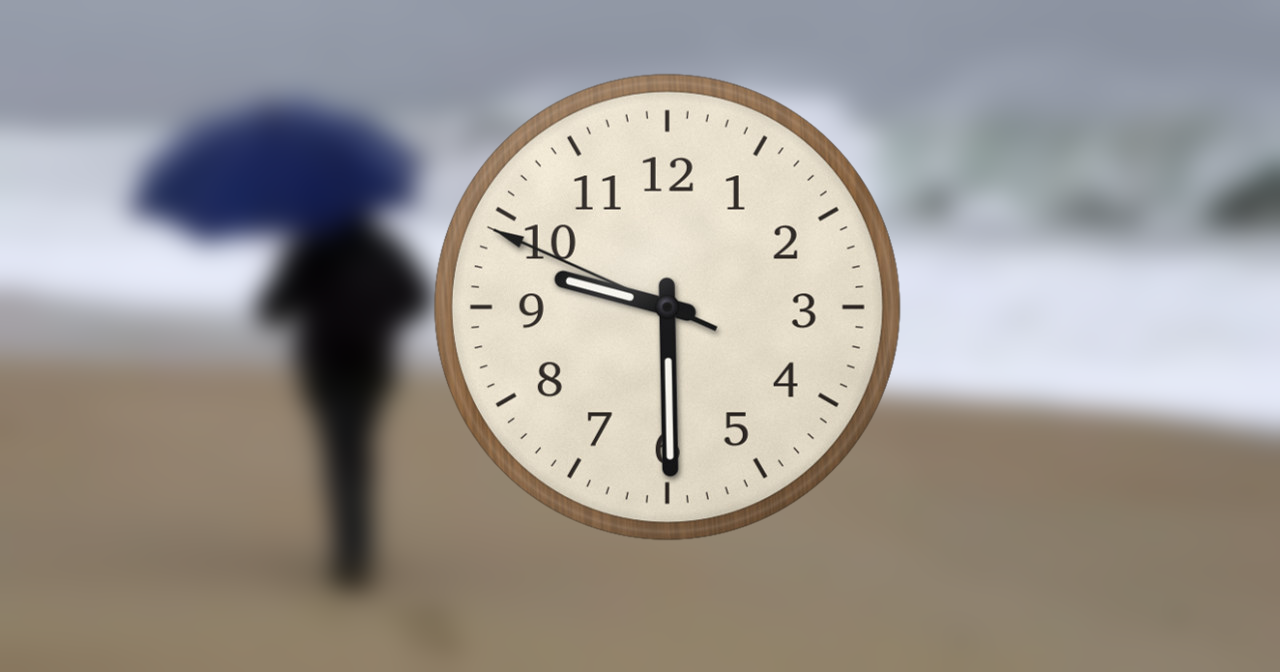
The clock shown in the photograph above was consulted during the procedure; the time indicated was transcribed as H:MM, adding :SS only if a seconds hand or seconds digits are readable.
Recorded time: 9:29:49
